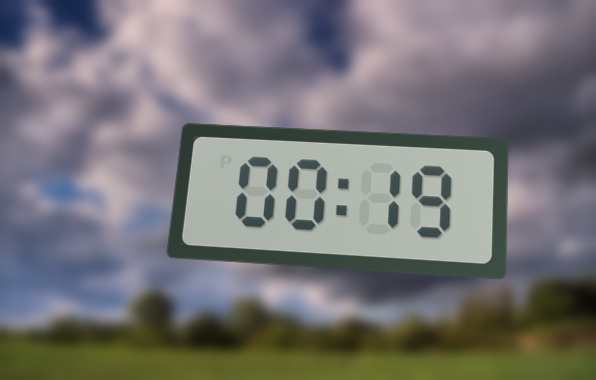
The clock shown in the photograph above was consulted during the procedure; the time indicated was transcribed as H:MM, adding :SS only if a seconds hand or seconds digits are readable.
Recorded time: 0:19
